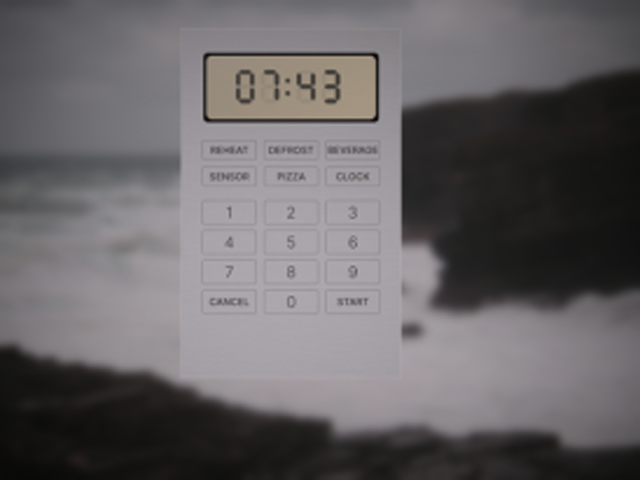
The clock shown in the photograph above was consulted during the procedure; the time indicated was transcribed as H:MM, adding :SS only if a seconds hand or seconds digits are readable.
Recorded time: 7:43
